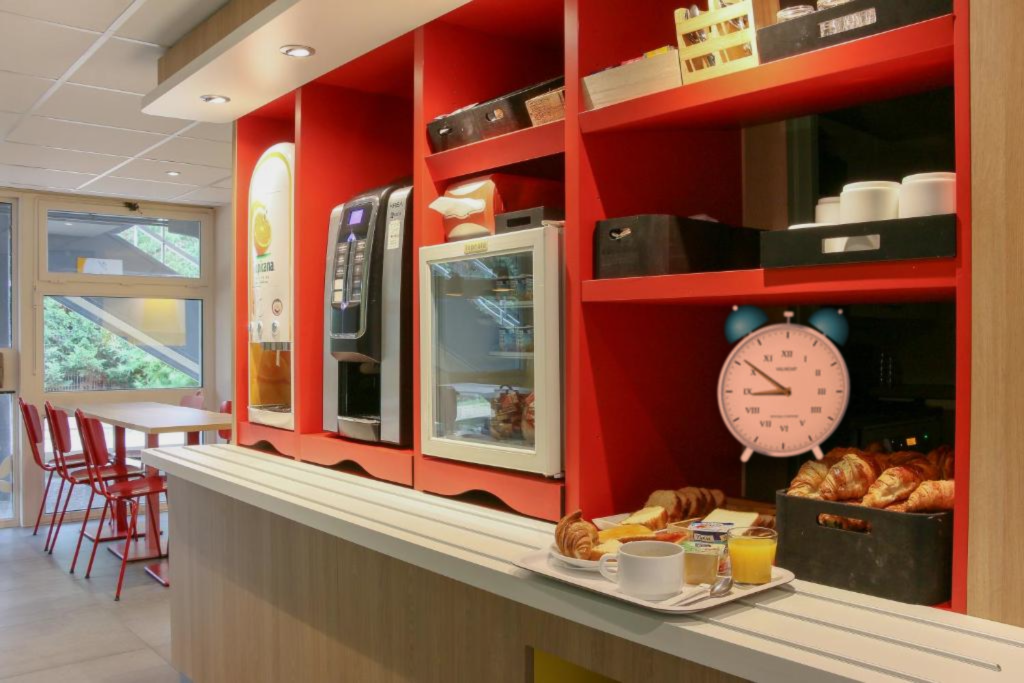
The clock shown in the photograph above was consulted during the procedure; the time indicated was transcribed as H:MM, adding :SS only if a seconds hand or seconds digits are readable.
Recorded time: 8:51
